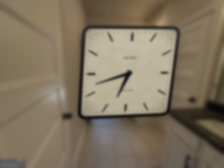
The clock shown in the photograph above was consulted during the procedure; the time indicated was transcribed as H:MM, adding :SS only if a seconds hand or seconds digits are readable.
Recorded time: 6:42
